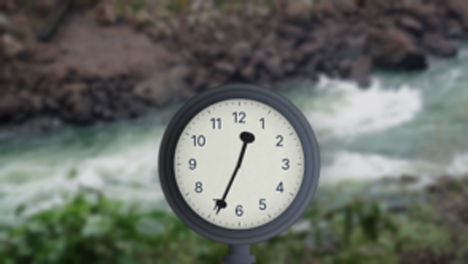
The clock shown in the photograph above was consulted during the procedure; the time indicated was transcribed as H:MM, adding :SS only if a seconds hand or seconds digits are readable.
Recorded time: 12:34
